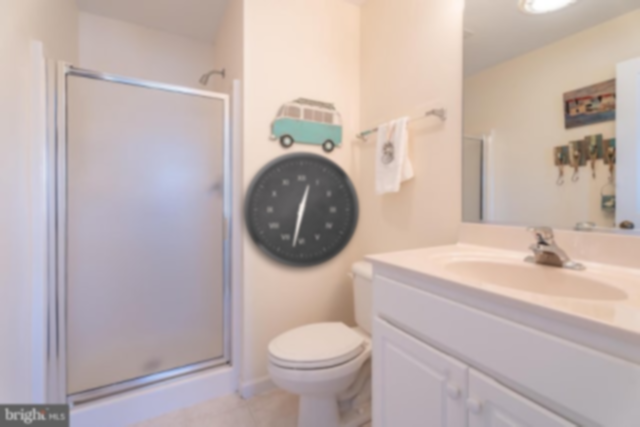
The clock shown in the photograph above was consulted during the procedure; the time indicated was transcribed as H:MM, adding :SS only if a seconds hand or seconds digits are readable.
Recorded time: 12:32
